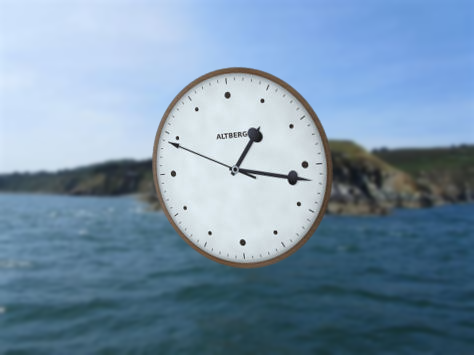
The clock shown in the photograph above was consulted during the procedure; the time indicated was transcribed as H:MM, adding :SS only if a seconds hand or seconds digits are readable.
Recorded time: 1:16:49
